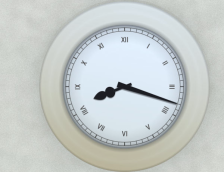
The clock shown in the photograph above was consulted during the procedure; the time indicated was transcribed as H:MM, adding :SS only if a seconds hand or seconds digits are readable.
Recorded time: 8:18
